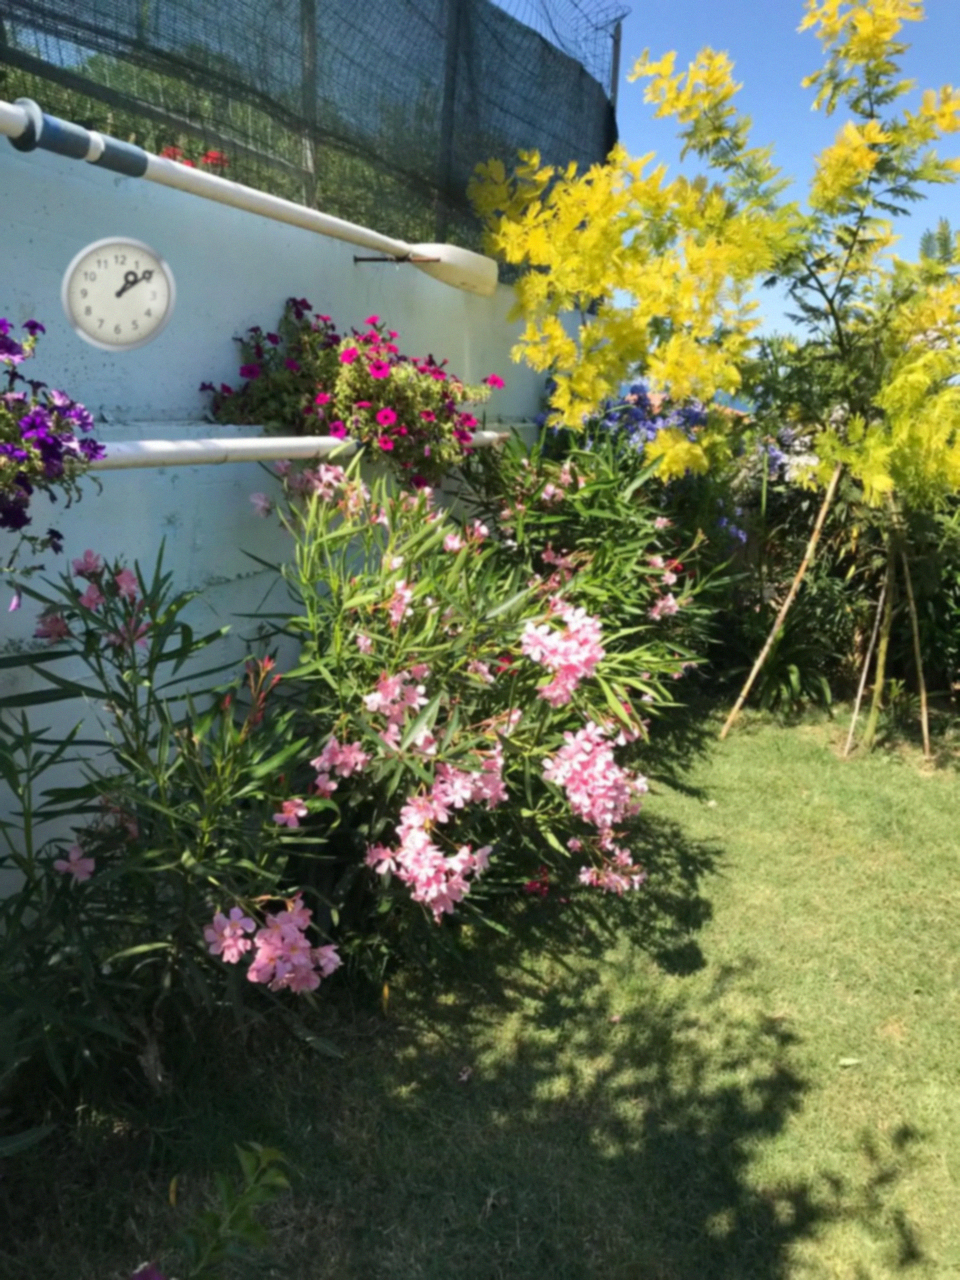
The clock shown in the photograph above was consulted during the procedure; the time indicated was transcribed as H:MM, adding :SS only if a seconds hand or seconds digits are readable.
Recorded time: 1:09
